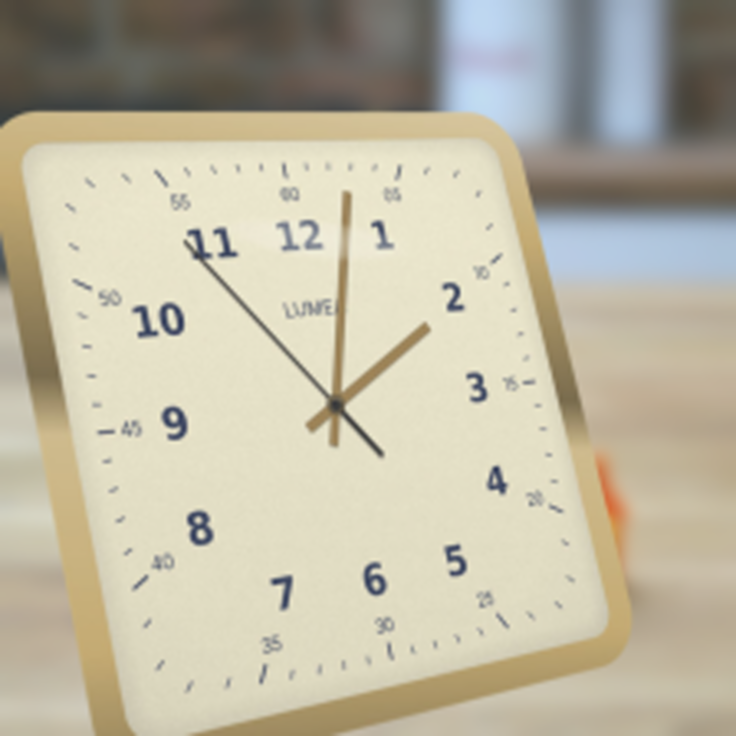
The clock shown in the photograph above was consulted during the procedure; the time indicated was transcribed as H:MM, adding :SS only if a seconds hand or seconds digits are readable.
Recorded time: 2:02:54
